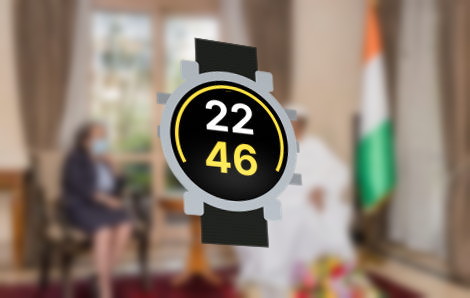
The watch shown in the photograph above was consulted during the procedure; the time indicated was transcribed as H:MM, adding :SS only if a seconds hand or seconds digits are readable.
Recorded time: 22:46
